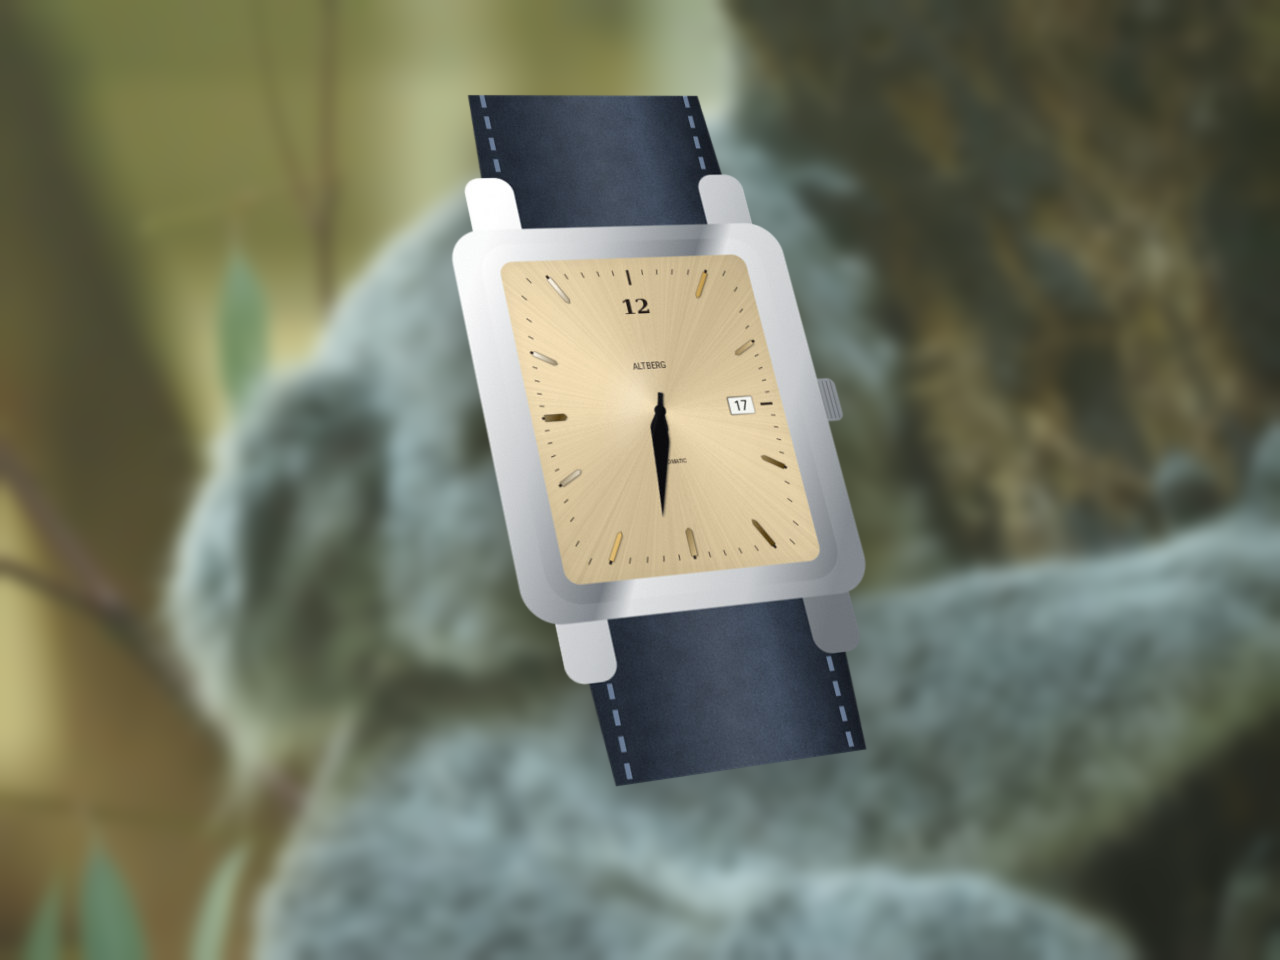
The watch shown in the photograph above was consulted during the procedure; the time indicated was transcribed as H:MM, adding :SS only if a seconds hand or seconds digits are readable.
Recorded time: 6:32
